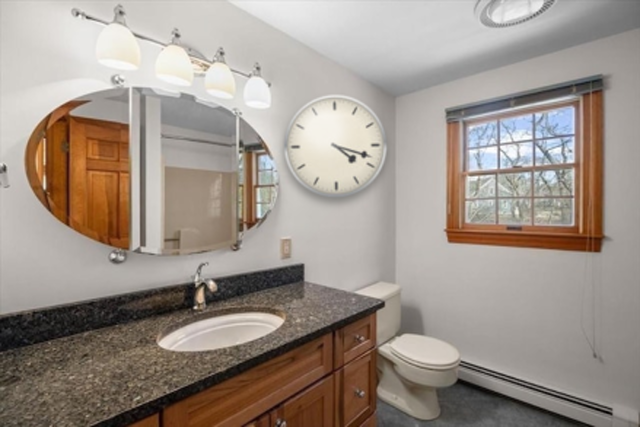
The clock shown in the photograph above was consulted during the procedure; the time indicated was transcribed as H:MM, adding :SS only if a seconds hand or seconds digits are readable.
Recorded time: 4:18
